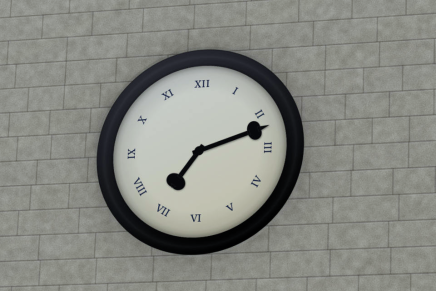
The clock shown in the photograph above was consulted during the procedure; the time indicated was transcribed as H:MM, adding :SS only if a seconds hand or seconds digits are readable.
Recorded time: 7:12
